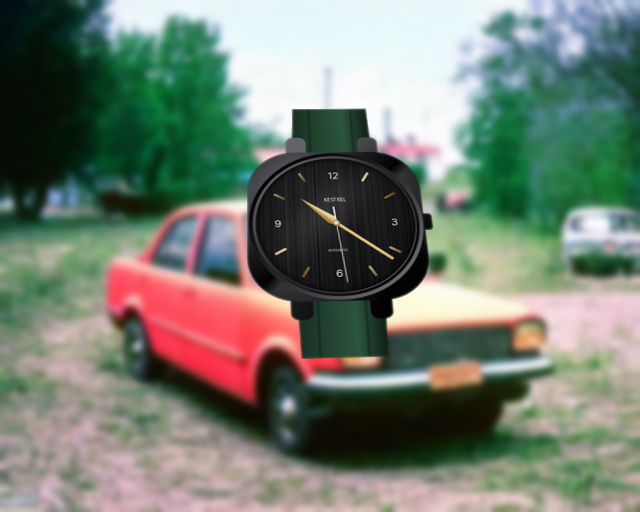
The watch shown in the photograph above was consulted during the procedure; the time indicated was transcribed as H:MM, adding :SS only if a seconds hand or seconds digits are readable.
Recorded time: 10:21:29
